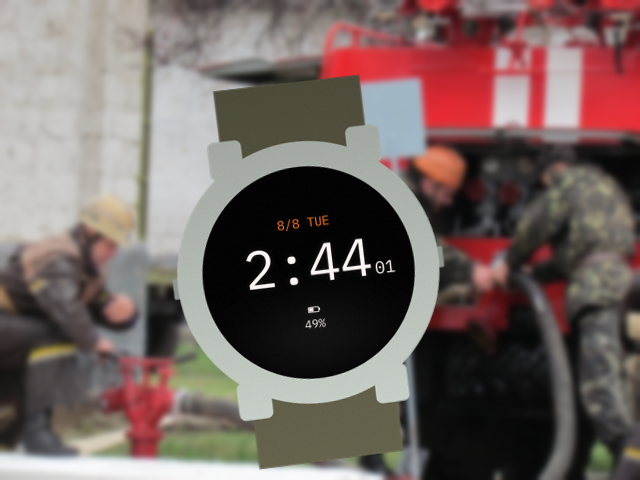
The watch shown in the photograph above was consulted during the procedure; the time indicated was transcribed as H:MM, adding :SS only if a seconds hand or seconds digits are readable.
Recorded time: 2:44:01
